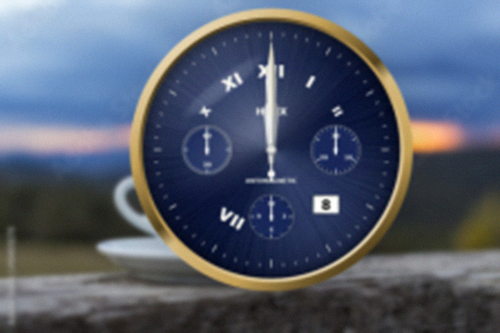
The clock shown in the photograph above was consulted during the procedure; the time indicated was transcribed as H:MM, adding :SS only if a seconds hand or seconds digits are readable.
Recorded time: 12:00
